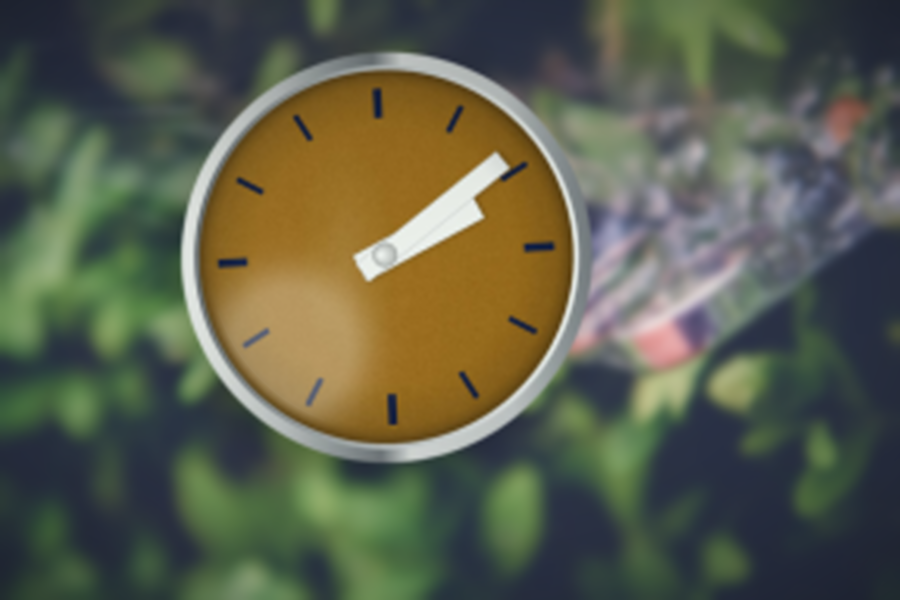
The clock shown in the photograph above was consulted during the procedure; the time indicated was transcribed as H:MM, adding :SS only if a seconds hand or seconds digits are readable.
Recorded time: 2:09
